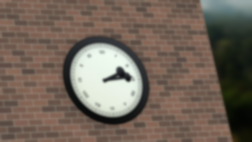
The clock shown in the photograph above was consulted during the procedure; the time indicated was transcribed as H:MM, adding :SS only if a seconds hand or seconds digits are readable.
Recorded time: 2:14
